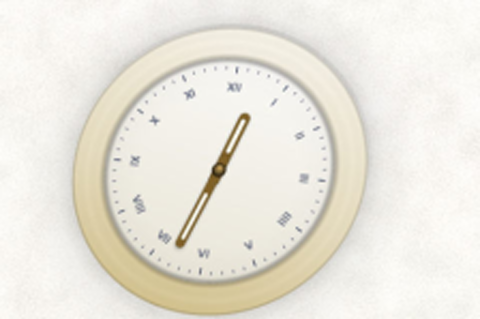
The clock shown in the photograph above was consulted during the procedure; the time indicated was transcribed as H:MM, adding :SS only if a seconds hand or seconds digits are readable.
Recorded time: 12:33
